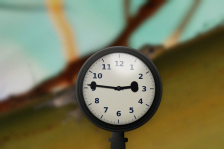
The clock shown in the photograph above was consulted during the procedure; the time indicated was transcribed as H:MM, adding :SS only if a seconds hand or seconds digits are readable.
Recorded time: 2:46
